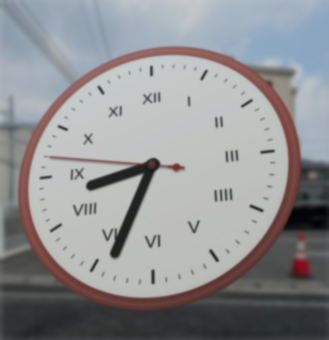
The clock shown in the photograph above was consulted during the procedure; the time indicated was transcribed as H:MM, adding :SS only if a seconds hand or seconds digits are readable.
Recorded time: 8:33:47
